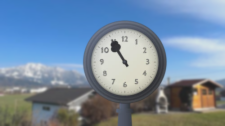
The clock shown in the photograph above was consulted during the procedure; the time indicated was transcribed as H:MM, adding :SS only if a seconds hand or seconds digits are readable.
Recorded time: 10:55
